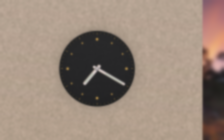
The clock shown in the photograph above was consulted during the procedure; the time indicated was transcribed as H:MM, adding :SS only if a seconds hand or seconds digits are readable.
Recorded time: 7:20
